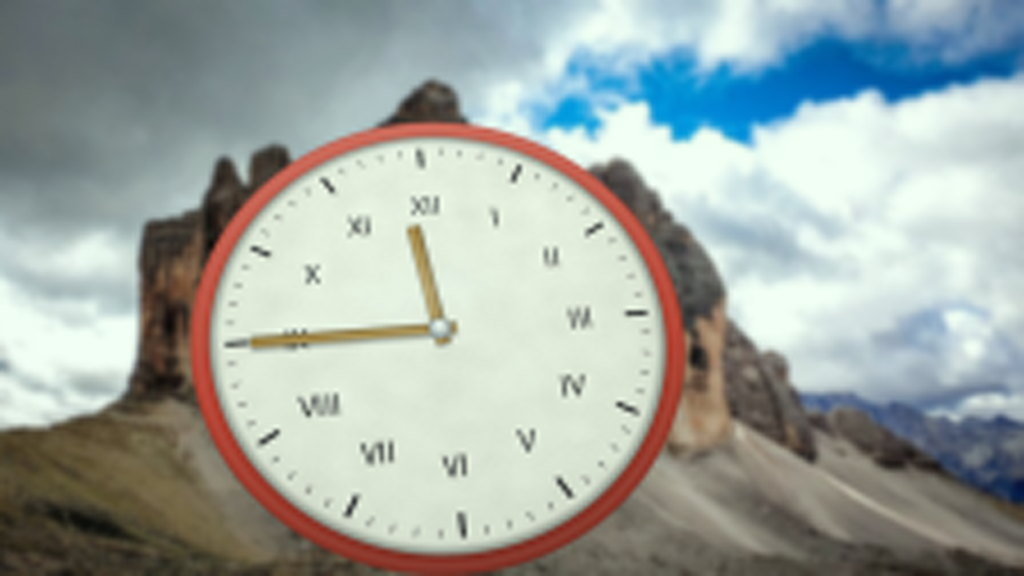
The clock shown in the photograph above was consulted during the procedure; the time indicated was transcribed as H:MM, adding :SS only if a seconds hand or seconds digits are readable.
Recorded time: 11:45
